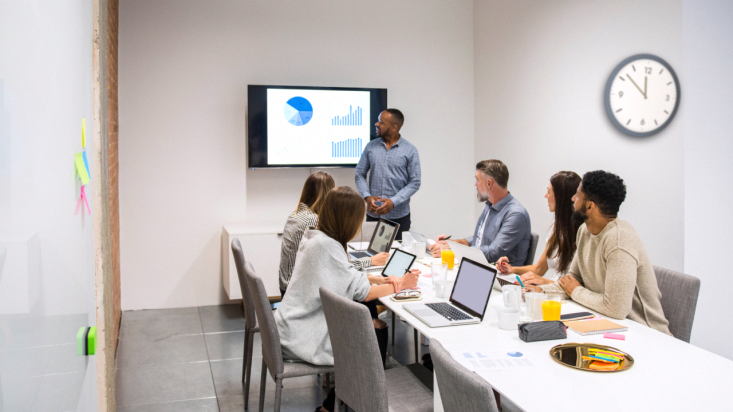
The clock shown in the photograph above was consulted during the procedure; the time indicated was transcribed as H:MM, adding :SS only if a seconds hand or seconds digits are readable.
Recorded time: 11:52
